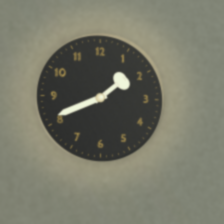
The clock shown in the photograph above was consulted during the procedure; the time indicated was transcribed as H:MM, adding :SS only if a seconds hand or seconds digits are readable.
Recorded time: 1:41
